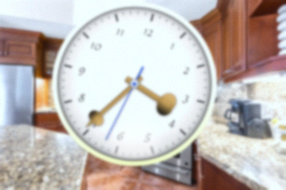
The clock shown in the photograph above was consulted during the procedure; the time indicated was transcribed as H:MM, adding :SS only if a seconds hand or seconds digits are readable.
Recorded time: 3:35:32
